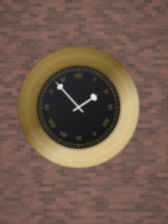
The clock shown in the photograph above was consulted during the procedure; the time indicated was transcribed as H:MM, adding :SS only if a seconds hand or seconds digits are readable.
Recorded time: 1:53
